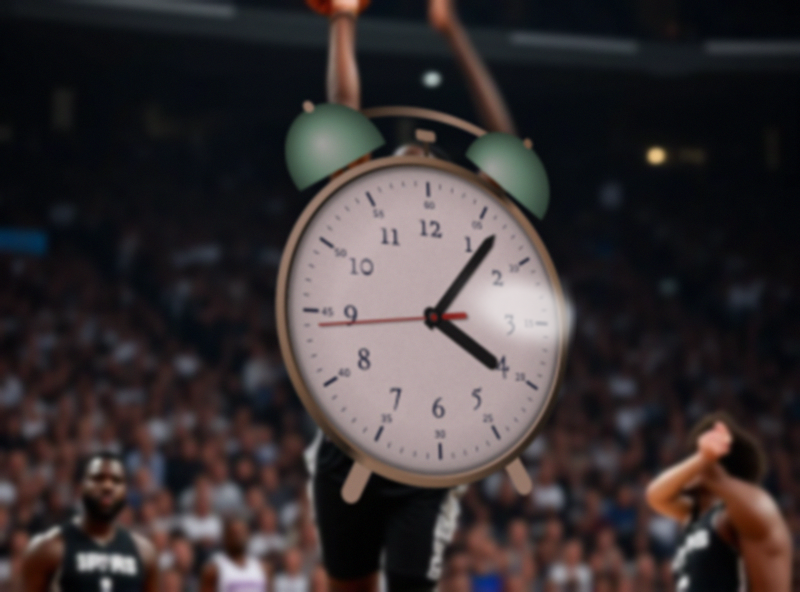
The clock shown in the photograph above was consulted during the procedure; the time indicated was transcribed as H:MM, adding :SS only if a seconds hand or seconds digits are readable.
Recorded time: 4:06:44
